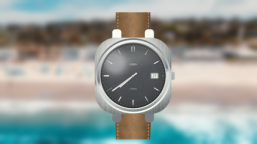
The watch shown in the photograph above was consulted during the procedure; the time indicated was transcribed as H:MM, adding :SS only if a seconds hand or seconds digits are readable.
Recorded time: 7:39
